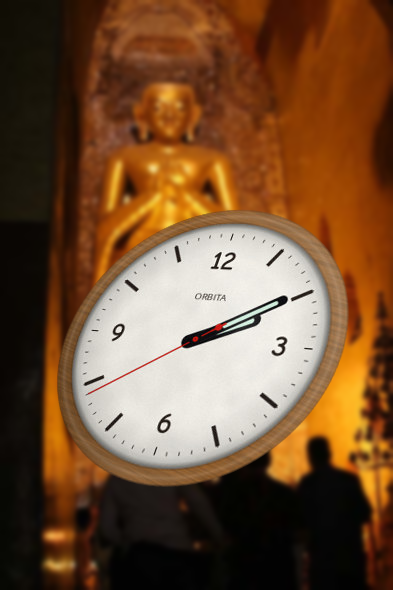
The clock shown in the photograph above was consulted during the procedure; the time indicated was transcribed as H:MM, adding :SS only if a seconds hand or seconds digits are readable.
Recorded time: 2:09:39
